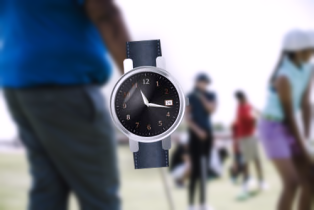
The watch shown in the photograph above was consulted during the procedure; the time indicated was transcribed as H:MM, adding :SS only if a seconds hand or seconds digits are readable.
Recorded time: 11:17
